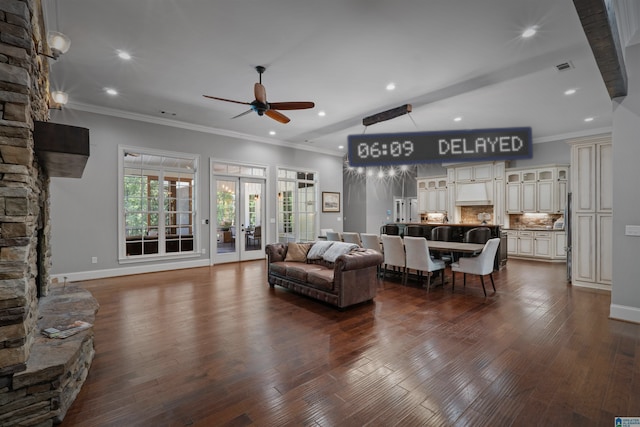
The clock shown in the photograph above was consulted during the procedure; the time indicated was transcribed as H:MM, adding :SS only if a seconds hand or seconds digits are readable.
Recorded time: 6:09
